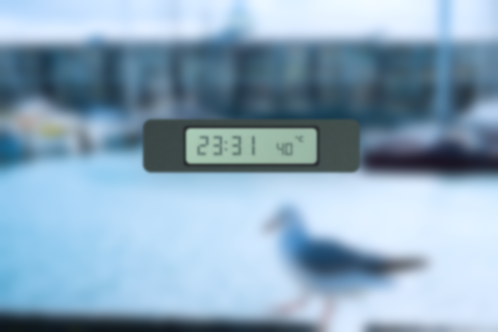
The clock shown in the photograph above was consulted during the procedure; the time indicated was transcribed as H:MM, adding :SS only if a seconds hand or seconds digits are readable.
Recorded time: 23:31
